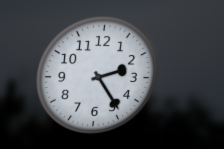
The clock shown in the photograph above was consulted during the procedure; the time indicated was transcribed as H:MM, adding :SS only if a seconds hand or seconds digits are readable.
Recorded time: 2:24
